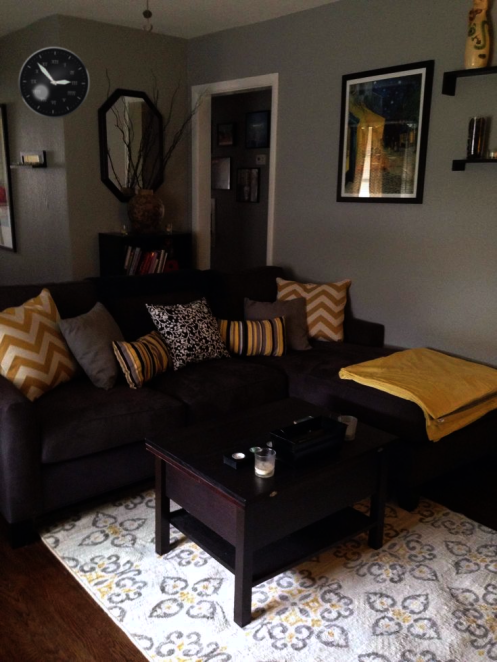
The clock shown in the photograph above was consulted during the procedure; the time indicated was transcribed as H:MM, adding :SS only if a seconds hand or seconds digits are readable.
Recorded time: 2:53
